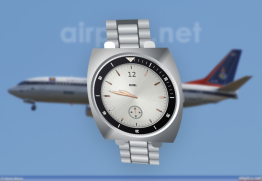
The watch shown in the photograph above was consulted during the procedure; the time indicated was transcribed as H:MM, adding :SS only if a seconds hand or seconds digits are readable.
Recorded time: 9:47
